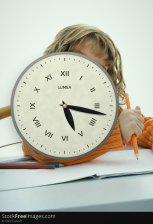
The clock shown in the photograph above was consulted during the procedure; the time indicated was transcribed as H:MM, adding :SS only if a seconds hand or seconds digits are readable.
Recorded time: 5:17
